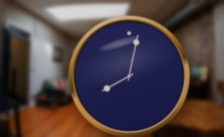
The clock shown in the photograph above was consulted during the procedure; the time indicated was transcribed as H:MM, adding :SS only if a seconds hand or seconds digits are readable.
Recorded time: 8:02
